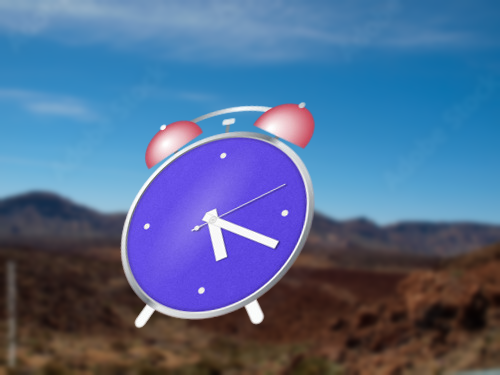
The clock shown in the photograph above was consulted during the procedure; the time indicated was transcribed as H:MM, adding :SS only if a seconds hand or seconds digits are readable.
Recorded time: 5:19:11
